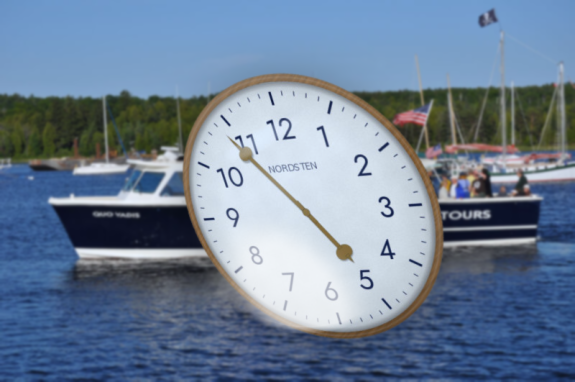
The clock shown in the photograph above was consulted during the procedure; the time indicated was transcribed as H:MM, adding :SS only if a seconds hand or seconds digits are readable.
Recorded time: 4:54
